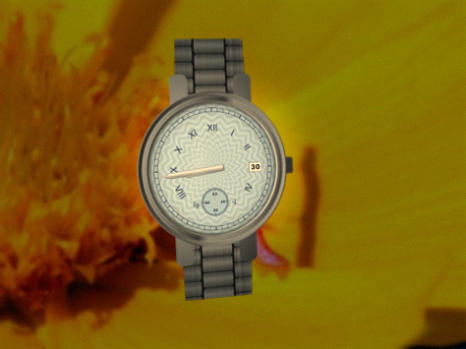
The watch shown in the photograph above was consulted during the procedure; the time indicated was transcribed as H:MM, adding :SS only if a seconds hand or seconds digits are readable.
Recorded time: 8:44
